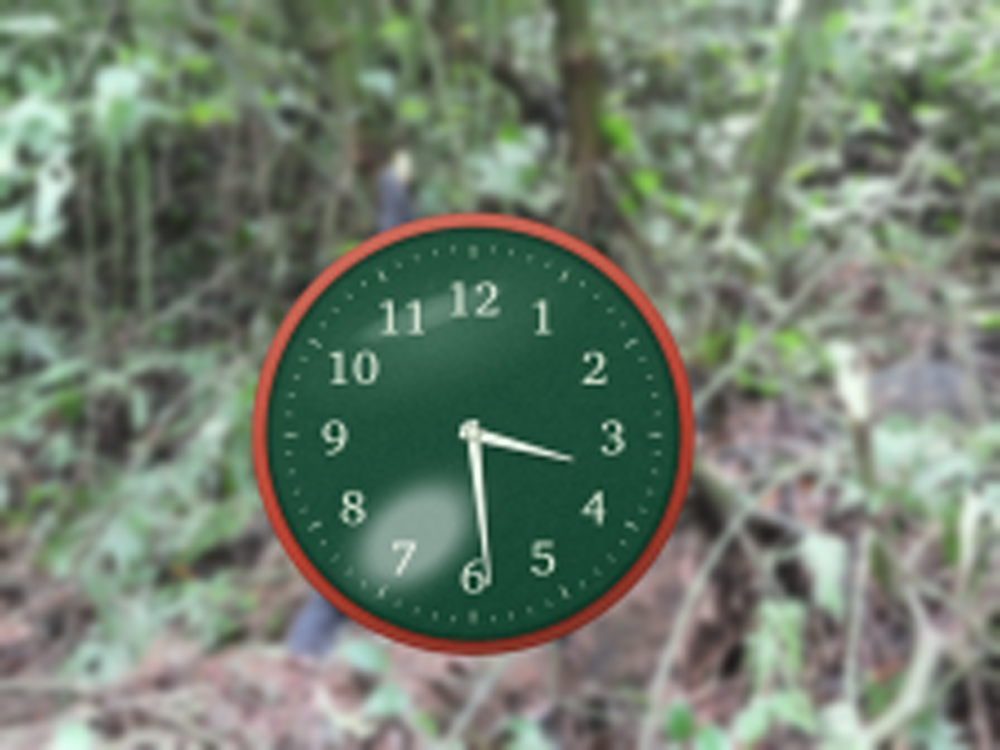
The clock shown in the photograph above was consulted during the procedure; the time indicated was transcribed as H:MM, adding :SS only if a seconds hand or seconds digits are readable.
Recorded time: 3:29
